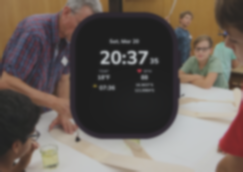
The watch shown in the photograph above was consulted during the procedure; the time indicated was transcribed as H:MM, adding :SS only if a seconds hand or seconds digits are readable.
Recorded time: 20:37
